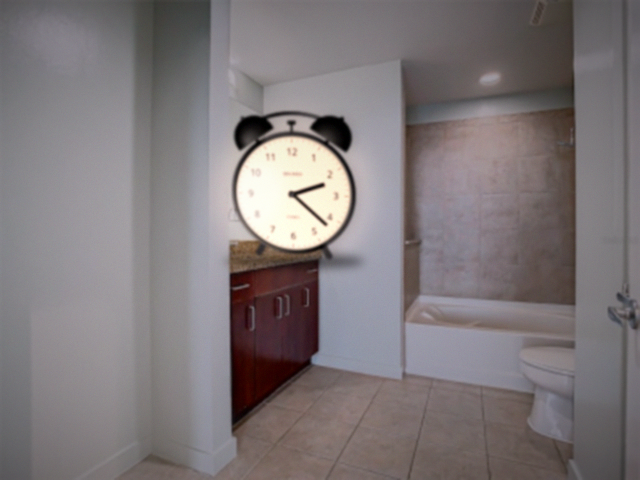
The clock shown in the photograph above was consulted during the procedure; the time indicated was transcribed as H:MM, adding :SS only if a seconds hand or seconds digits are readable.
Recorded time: 2:22
